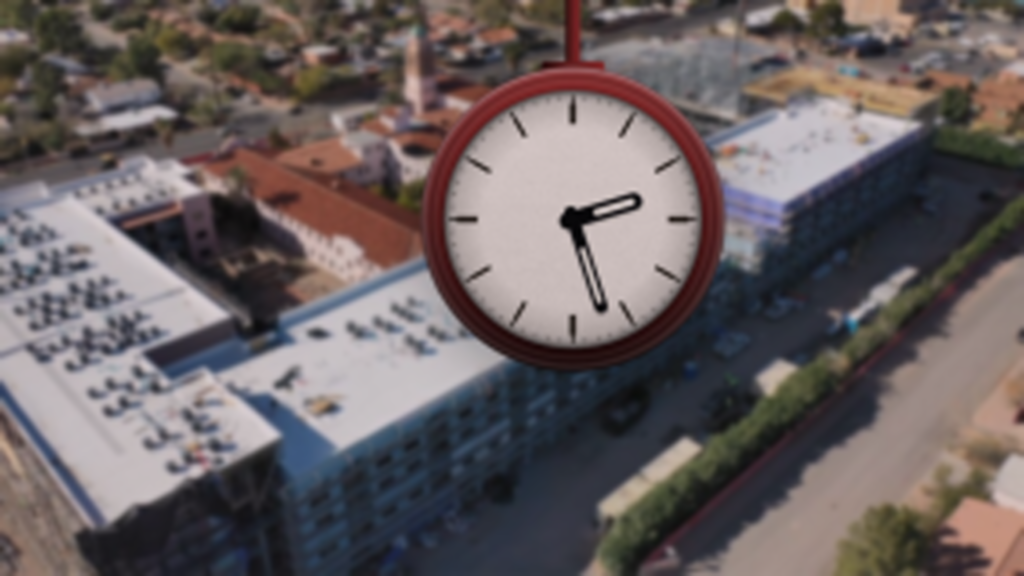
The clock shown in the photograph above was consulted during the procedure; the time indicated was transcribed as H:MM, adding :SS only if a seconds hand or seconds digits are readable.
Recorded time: 2:27
